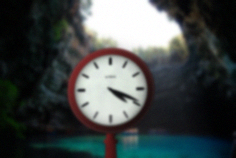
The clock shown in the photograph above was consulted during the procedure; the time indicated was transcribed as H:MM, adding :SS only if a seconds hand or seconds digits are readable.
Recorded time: 4:19
